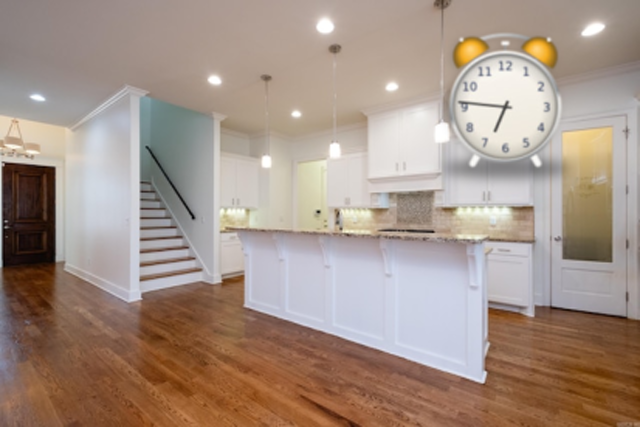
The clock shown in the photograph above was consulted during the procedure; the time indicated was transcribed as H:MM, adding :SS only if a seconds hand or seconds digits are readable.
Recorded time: 6:46
